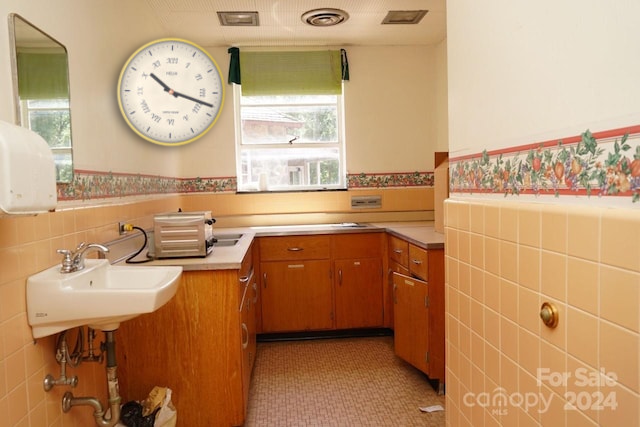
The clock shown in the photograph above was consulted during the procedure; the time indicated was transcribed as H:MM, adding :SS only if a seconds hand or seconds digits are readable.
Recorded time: 10:18
